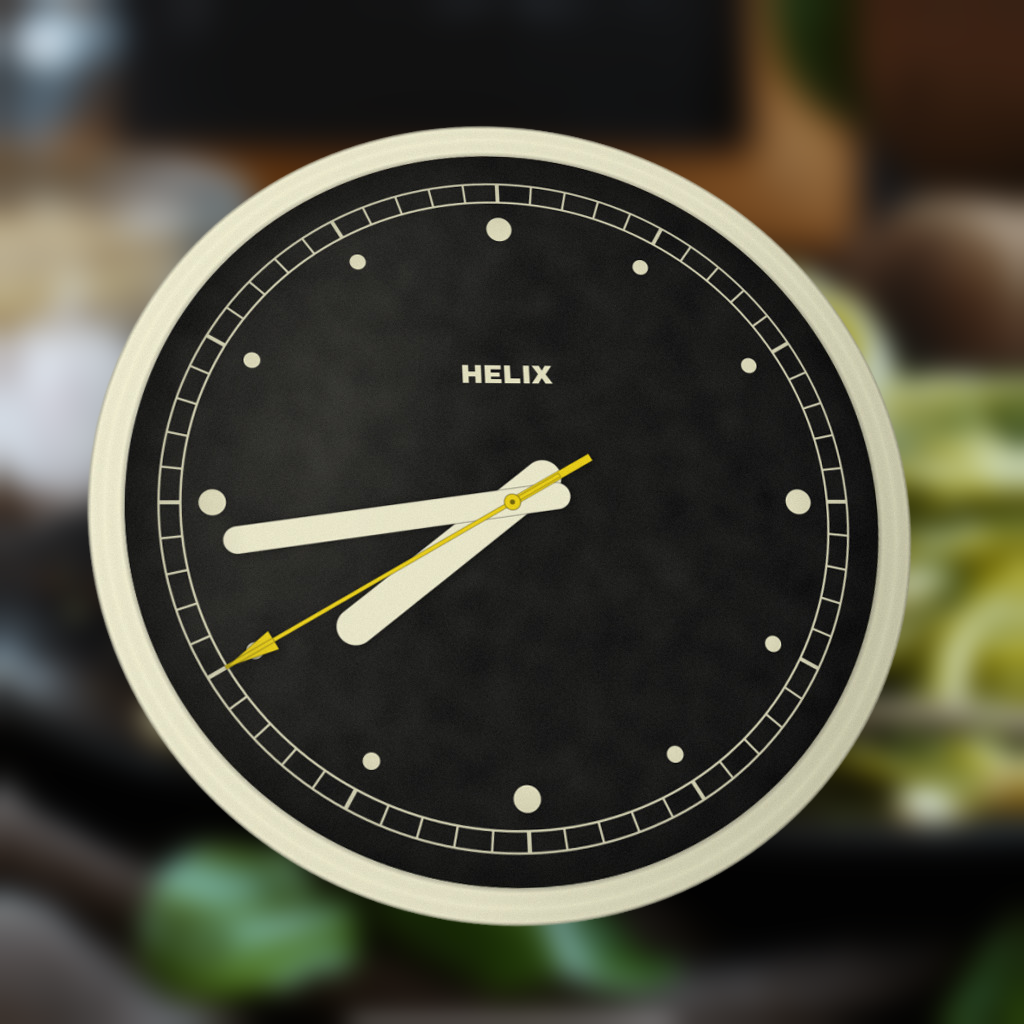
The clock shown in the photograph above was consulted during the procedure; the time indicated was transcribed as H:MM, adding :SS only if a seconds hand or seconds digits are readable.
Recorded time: 7:43:40
